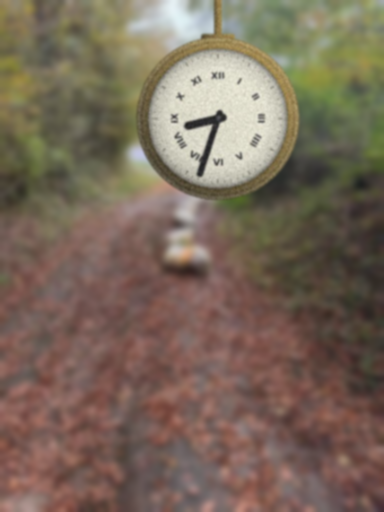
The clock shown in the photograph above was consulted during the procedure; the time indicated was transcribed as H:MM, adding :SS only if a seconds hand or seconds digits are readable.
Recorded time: 8:33
